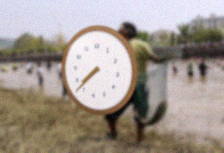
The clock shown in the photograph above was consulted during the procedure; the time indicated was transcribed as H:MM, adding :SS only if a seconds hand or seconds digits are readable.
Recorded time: 7:37
